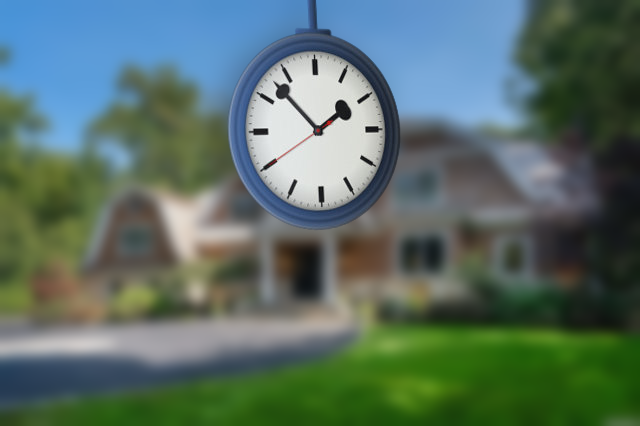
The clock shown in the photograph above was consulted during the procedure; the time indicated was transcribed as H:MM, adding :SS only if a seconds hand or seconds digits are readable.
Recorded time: 1:52:40
